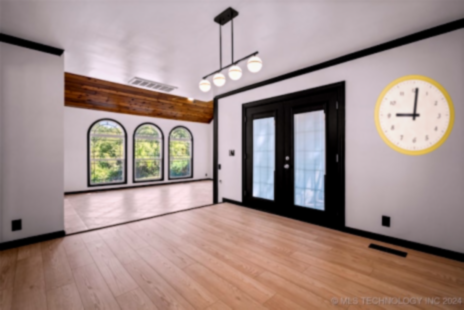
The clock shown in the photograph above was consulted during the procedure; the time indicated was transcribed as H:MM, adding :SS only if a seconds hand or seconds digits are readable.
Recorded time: 9:01
